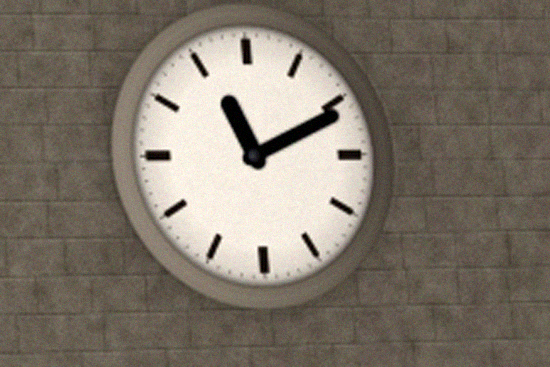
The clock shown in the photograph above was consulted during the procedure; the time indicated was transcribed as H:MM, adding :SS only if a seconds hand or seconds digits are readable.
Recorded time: 11:11
